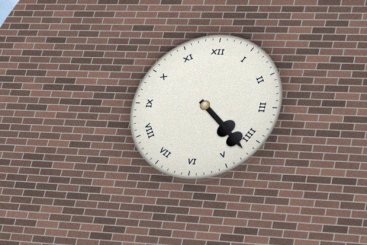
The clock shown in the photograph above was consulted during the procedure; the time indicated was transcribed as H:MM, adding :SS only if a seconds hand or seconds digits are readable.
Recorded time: 4:22
